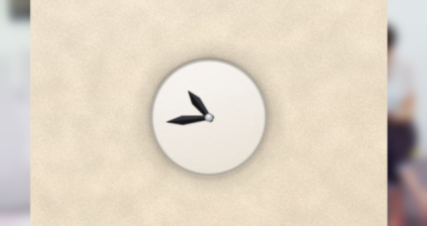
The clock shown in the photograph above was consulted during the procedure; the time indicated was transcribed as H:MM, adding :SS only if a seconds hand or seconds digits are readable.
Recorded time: 10:44
